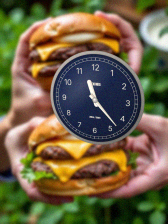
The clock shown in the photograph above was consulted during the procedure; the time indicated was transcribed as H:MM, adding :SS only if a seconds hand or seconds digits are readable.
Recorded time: 11:23
